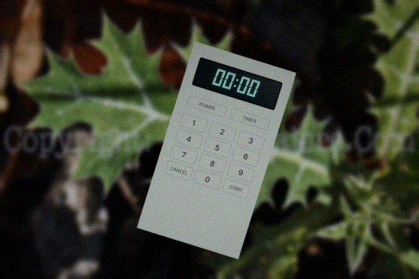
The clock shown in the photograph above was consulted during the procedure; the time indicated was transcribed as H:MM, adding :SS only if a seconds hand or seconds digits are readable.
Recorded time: 0:00
